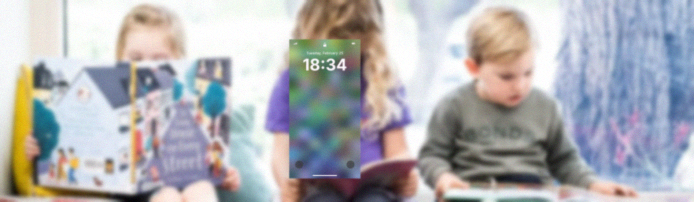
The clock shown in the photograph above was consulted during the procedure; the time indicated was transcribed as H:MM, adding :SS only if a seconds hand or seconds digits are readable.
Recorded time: 18:34
